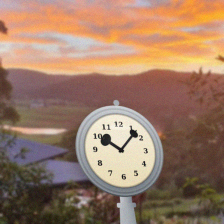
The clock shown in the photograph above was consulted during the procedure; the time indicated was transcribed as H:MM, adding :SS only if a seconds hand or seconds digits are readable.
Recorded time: 10:07
